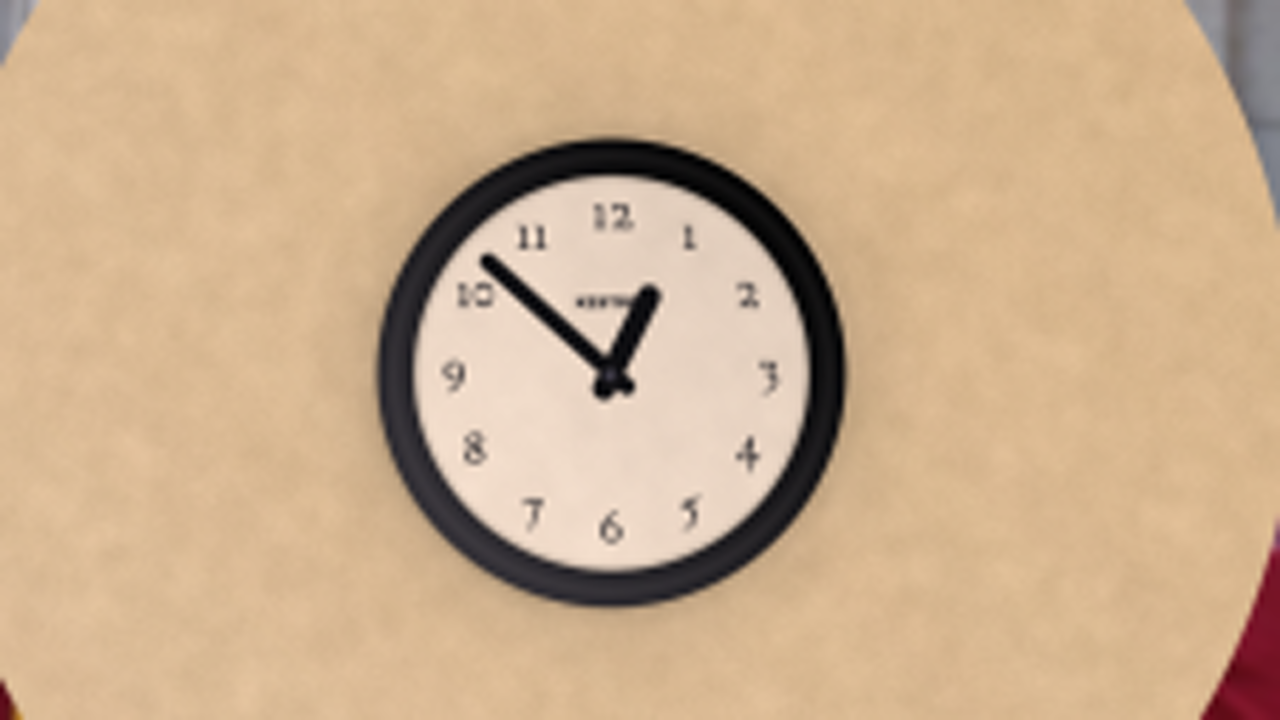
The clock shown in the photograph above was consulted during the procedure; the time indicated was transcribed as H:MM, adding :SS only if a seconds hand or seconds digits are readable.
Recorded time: 12:52
